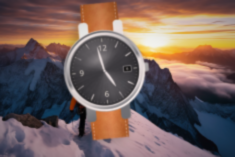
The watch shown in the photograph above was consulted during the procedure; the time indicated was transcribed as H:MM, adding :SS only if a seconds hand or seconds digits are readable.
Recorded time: 4:58
